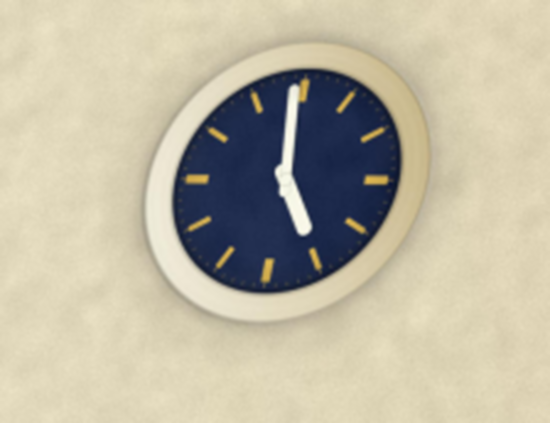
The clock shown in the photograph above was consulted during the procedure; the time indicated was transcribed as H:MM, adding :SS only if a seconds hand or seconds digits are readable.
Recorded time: 4:59
